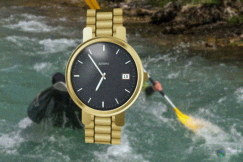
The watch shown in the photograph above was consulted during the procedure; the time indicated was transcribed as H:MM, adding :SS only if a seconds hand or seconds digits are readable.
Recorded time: 6:54
